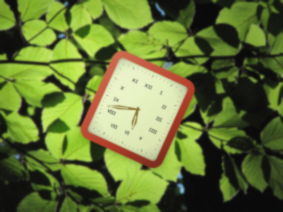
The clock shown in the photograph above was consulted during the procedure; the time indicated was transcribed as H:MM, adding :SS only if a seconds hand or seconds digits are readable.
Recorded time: 5:42
